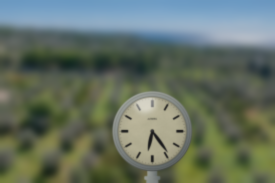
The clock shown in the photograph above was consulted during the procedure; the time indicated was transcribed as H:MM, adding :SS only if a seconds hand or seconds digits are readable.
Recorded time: 6:24
